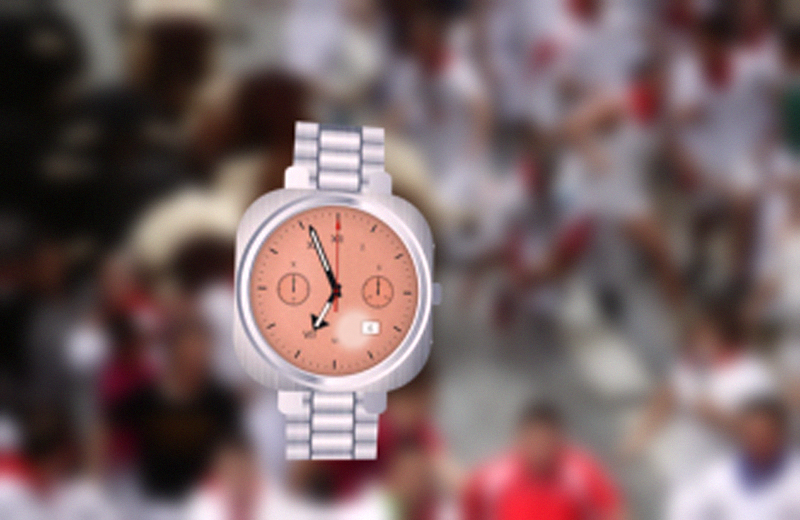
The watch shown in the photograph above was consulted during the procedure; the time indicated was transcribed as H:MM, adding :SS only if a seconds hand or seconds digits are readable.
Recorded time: 6:56
